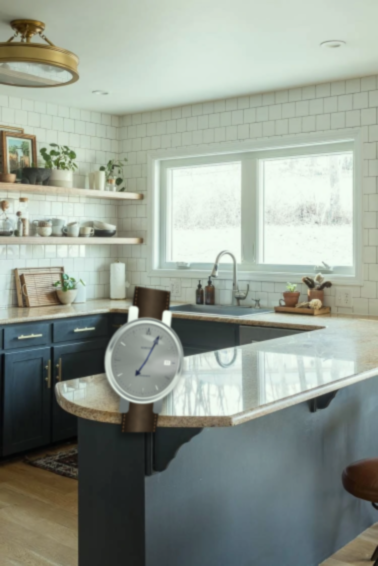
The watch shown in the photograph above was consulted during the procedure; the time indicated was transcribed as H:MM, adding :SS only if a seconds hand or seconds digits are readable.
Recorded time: 7:04
